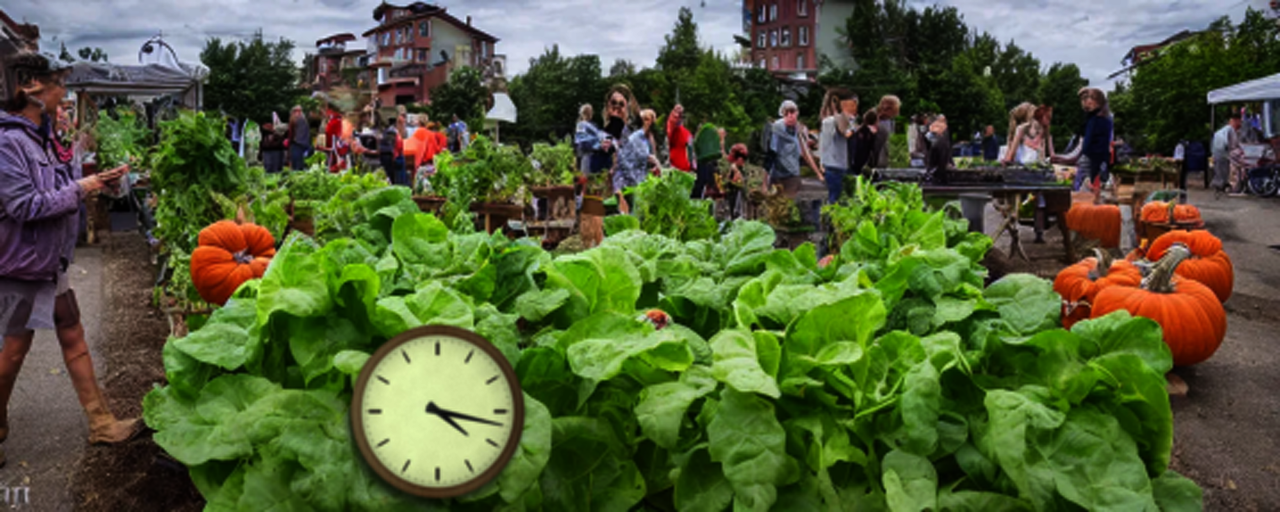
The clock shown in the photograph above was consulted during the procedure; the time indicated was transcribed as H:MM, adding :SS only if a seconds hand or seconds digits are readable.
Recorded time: 4:17
